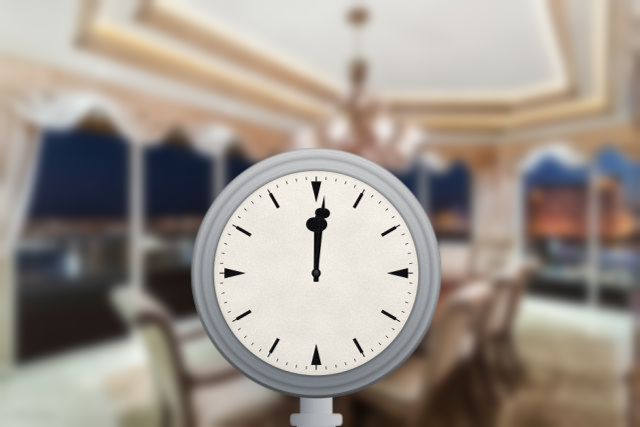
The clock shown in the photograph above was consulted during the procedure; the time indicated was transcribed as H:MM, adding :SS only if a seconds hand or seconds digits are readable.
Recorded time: 12:01
